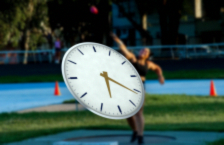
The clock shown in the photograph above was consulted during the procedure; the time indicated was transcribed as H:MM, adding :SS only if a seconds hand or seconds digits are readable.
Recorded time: 6:21
